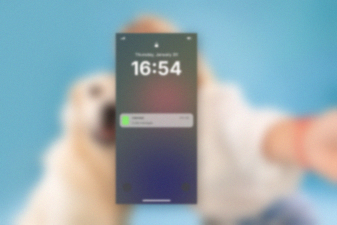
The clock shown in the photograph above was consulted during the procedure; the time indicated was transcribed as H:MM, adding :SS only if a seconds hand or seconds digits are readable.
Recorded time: 16:54
